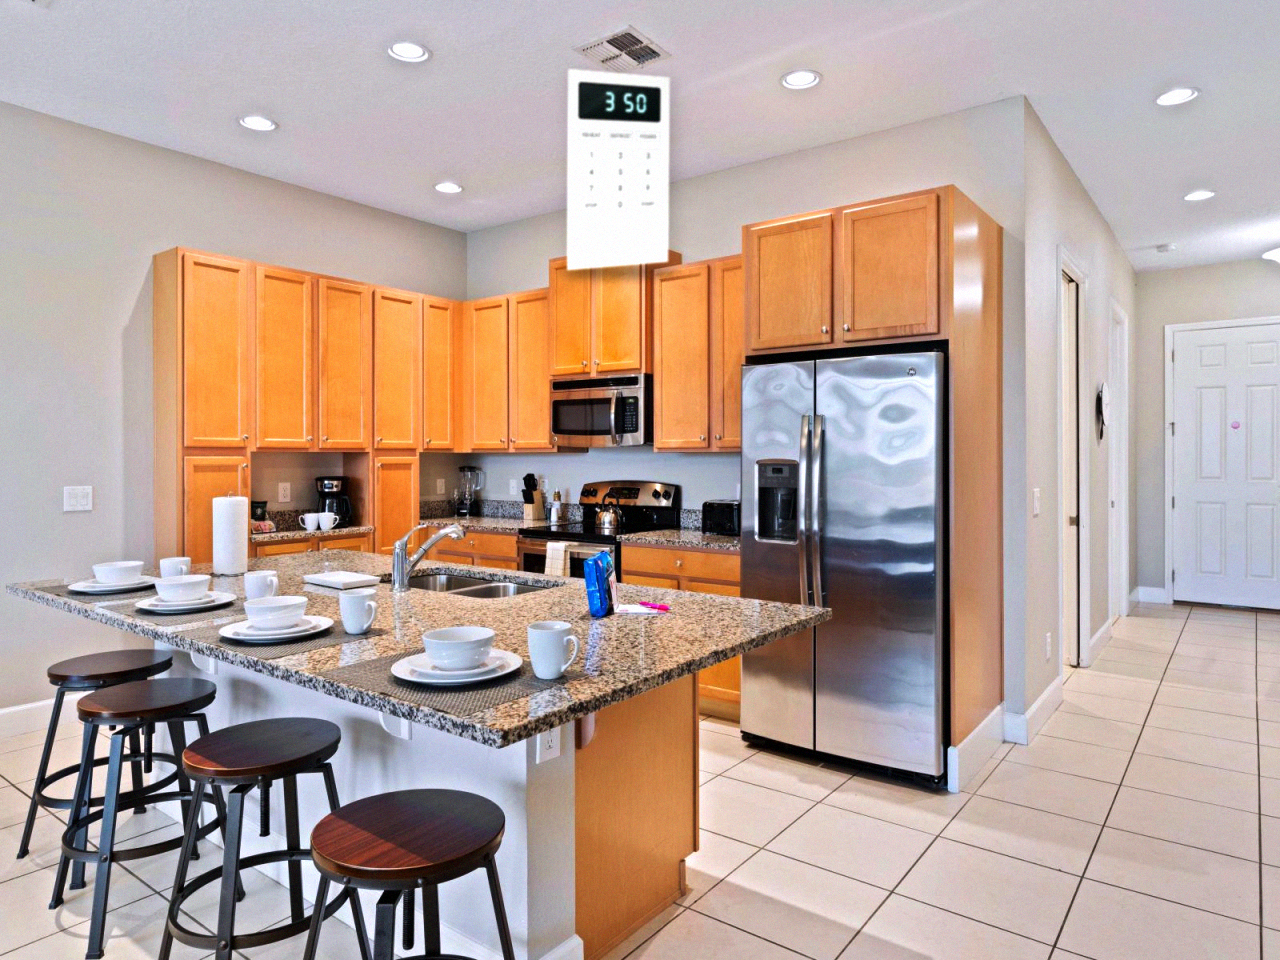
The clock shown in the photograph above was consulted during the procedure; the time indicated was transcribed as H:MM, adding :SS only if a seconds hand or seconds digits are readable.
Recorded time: 3:50
